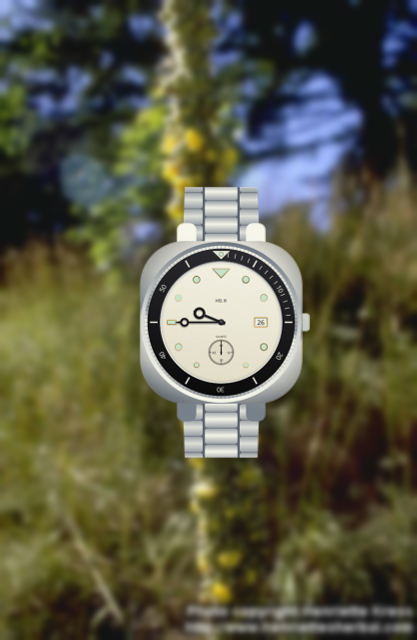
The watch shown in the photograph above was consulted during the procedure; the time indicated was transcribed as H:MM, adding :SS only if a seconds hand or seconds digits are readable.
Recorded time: 9:45
